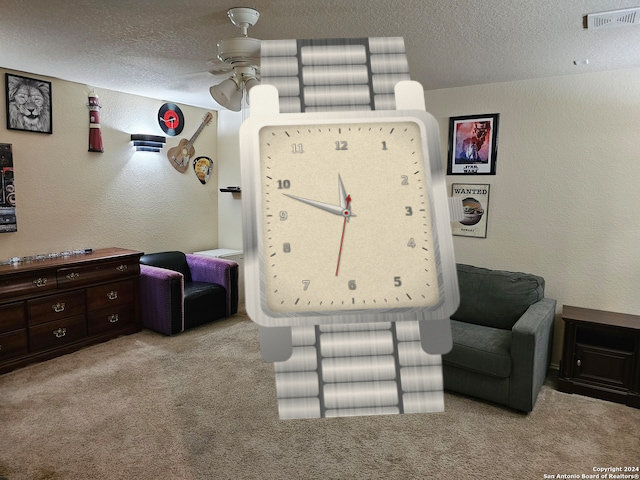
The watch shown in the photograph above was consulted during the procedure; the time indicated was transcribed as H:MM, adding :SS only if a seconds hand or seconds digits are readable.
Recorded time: 11:48:32
